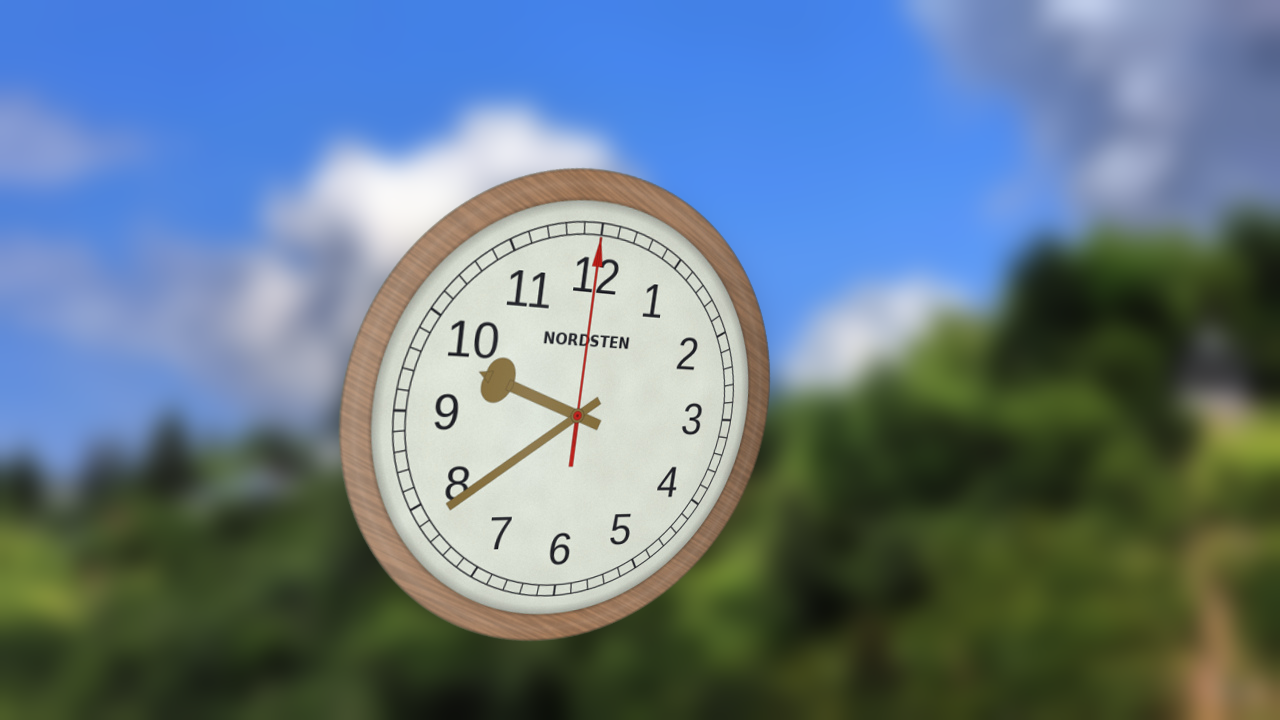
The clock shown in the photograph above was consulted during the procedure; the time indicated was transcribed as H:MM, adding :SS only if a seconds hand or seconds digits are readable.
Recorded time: 9:39:00
